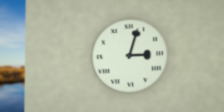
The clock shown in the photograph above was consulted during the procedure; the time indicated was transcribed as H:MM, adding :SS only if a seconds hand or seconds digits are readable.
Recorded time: 3:03
